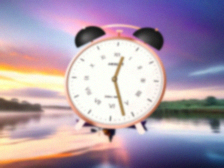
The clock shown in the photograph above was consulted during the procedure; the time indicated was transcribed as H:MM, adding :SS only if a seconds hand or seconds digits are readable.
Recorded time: 12:27
